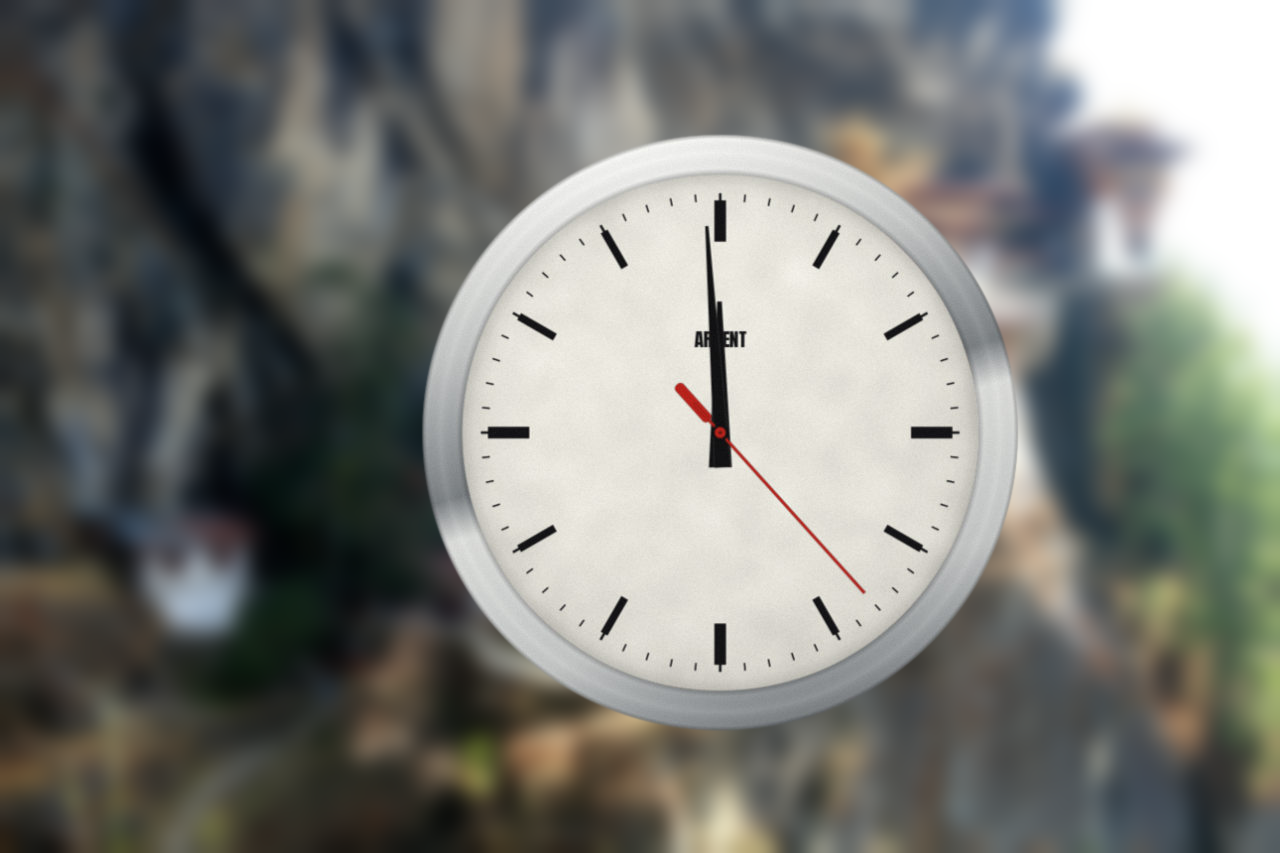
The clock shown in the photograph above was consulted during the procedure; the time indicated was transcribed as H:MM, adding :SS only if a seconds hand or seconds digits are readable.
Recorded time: 11:59:23
